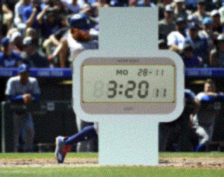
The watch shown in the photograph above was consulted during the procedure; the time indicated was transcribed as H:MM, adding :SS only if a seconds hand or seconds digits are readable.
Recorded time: 3:20:11
